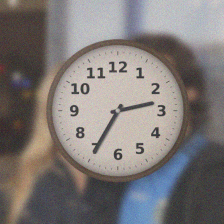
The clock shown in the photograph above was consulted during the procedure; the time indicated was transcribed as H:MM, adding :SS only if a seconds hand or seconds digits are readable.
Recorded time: 2:35
